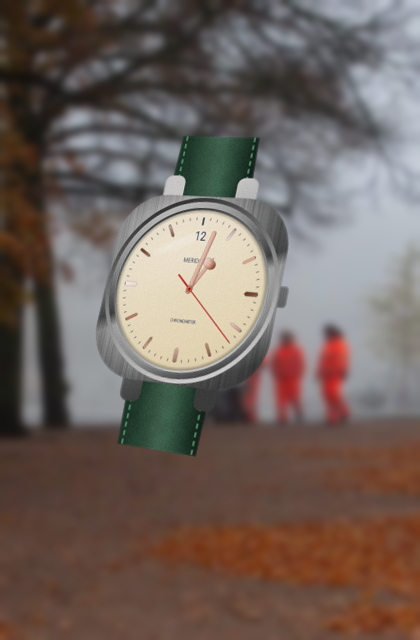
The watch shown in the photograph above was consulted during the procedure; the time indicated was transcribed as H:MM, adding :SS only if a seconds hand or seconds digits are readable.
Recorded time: 1:02:22
